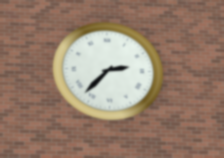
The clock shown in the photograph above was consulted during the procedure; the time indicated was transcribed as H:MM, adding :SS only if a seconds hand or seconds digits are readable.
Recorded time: 2:37
